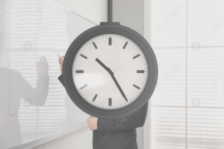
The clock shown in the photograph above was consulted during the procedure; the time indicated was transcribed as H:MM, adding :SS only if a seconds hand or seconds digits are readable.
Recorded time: 10:25
